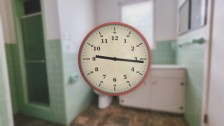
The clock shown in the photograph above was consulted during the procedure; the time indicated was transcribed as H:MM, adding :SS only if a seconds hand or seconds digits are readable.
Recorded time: 9:16
